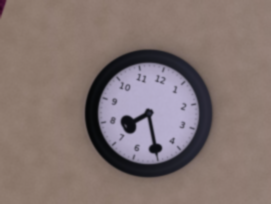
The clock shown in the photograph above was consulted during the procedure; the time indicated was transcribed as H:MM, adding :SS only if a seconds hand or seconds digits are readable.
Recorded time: 7:25
